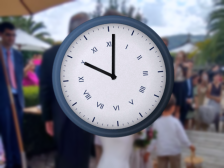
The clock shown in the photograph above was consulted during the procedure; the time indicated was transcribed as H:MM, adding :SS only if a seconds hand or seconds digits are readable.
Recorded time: 10:01
